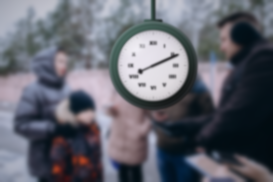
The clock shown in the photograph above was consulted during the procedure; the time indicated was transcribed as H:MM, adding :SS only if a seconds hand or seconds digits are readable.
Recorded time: 8:11
